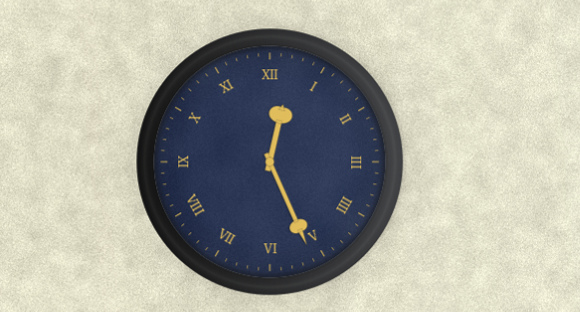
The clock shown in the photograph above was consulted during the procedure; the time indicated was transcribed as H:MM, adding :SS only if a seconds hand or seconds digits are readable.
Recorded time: 12:26
